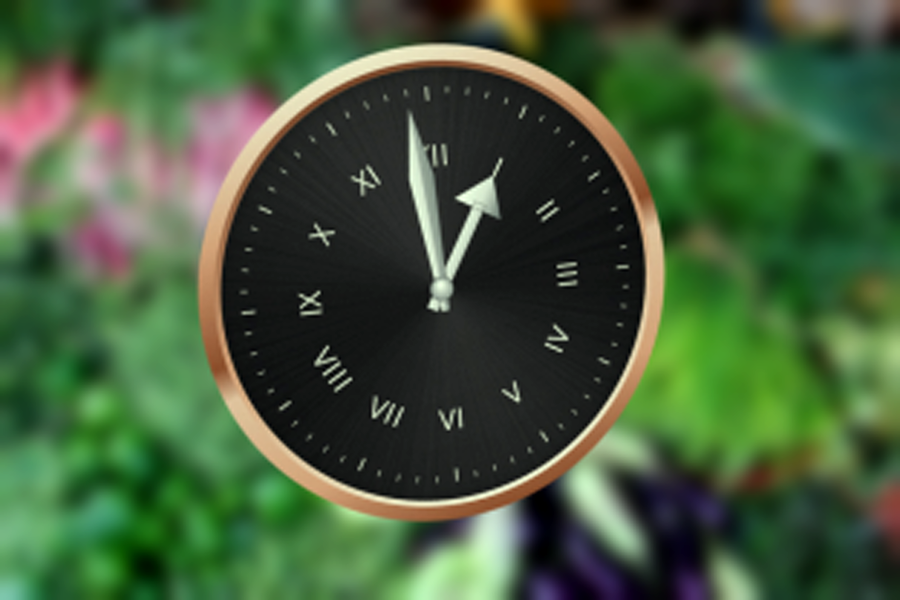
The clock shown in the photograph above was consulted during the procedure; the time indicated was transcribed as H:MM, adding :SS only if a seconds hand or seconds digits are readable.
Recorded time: 12:59
